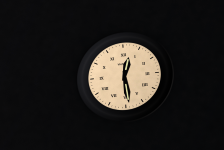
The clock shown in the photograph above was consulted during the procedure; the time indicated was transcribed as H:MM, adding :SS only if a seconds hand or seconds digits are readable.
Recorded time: 12:29
